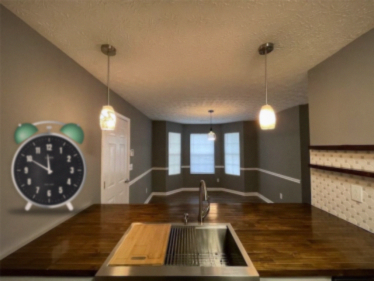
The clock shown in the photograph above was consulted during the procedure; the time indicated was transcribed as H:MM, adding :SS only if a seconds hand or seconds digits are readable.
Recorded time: 11:50
